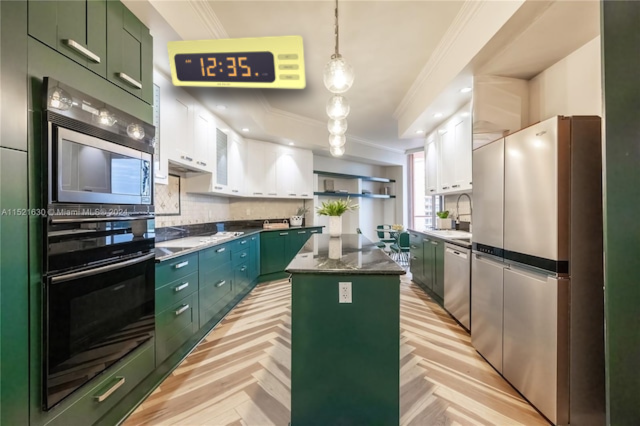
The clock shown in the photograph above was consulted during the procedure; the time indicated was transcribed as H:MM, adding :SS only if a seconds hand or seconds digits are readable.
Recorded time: 12:35
